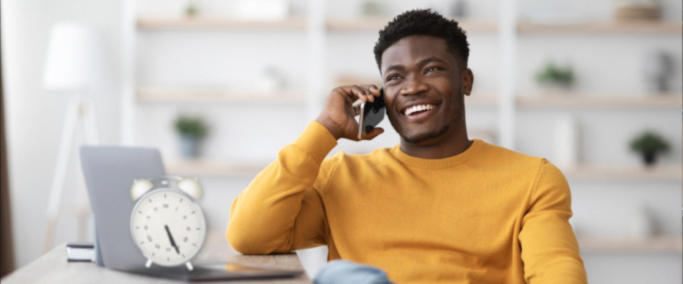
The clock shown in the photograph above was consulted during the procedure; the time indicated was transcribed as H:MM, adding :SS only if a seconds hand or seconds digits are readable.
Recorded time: 5:26
